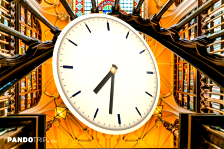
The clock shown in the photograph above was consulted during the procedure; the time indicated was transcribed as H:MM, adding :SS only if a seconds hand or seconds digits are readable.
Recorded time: 7:32
